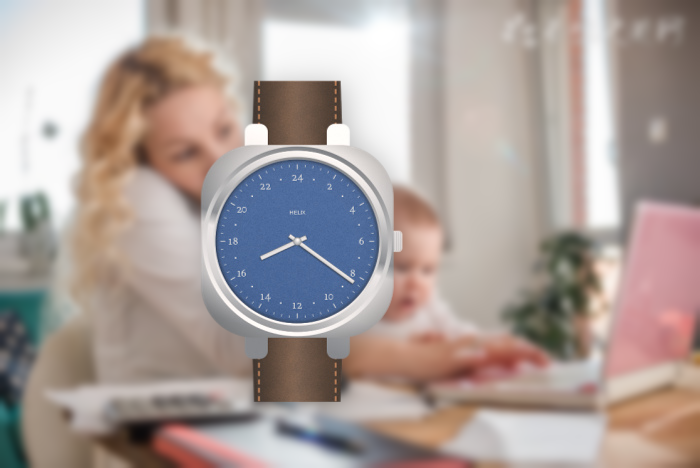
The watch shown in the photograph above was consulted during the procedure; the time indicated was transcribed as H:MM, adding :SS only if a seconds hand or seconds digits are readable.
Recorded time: 16:21
